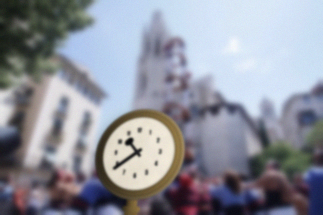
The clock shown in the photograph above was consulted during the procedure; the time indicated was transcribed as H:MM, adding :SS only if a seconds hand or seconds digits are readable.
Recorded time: 10:39
